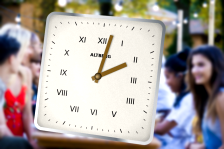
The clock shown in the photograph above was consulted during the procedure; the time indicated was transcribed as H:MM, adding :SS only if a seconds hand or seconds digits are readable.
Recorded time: 2:02
